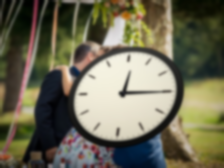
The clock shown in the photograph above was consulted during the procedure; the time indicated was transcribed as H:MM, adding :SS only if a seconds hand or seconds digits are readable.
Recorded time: 12:15
